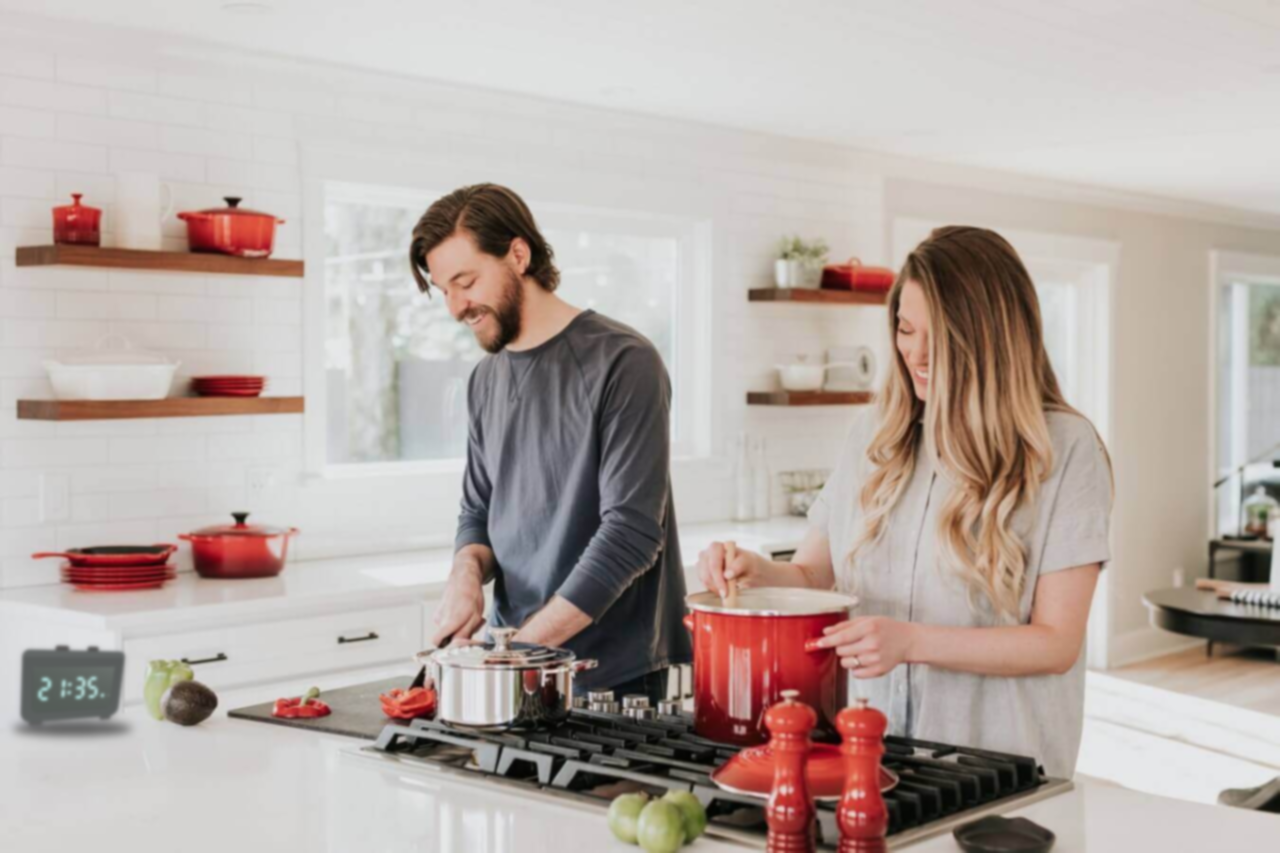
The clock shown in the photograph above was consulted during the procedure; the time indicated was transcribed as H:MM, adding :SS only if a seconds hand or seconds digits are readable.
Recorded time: 21:35
